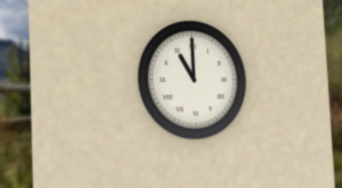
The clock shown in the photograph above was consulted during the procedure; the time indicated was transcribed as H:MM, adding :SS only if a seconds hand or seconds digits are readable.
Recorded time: 11:00
